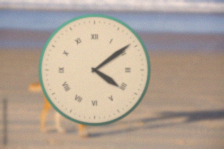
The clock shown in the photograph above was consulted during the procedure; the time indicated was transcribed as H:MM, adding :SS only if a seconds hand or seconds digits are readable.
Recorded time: 4:09
